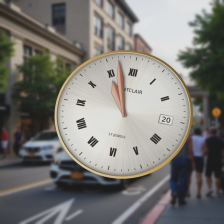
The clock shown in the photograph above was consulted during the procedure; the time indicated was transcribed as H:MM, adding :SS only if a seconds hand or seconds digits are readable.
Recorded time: 10:57
